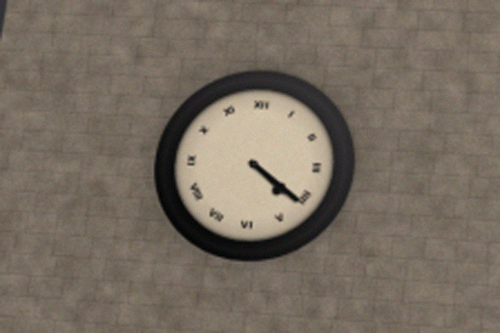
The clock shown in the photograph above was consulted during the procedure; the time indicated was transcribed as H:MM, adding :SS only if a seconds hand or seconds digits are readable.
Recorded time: 4:21
